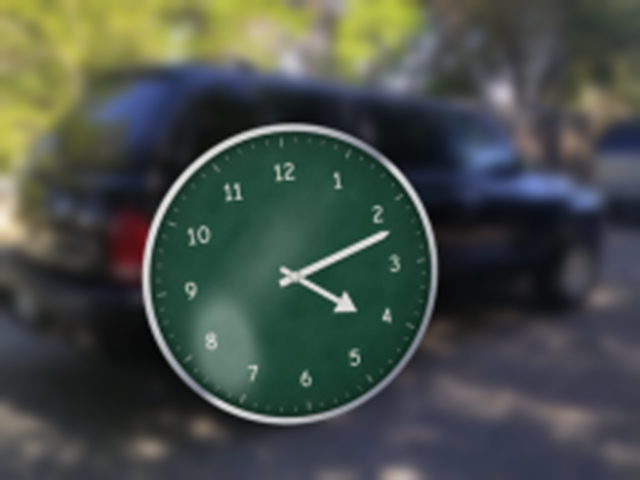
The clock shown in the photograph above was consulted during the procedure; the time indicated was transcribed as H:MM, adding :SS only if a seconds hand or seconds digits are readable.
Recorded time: 4:12
